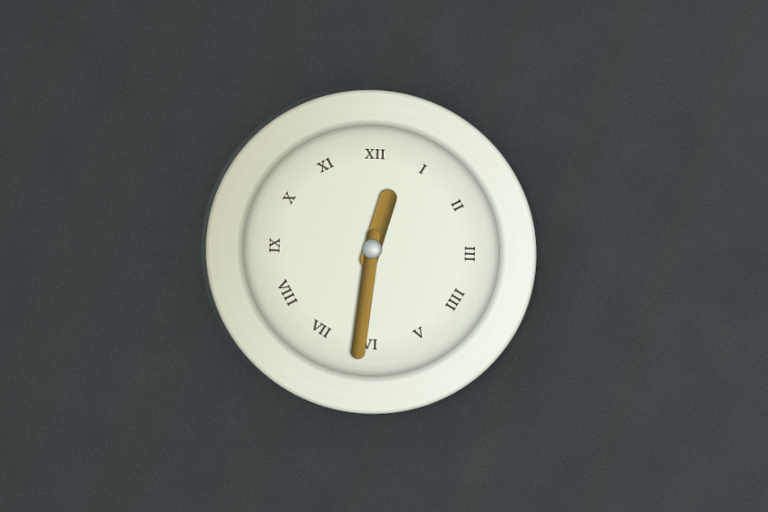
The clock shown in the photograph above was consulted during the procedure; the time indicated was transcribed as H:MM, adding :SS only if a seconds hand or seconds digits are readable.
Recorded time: 12:31
